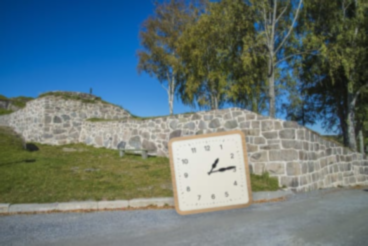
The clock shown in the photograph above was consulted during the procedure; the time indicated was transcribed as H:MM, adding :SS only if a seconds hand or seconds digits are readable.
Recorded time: 1:14
